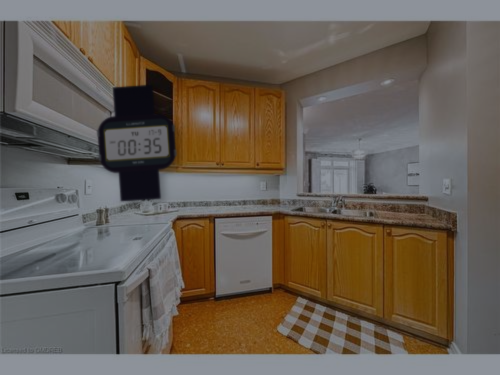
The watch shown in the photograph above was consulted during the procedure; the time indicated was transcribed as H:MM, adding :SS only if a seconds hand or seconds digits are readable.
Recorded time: 0:35
